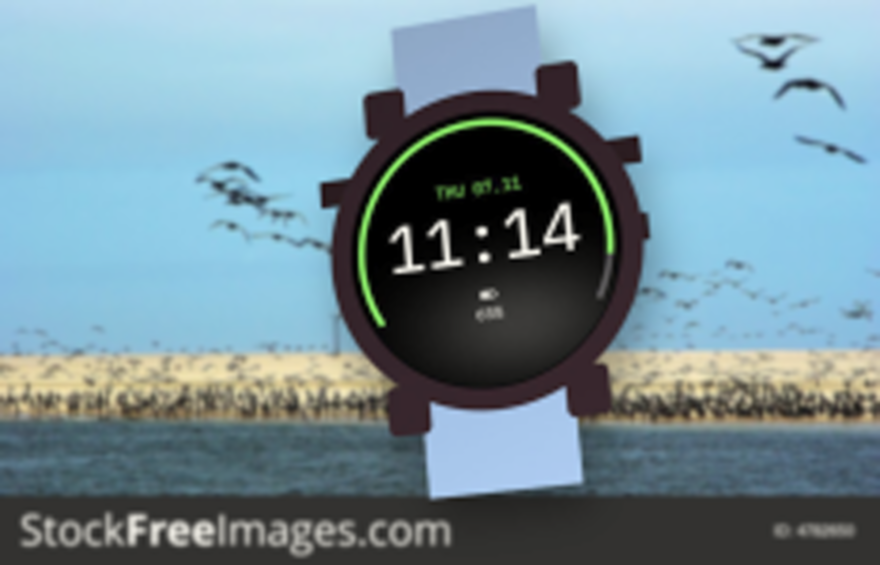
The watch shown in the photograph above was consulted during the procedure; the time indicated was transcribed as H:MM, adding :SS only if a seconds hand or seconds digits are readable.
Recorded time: 11:14
